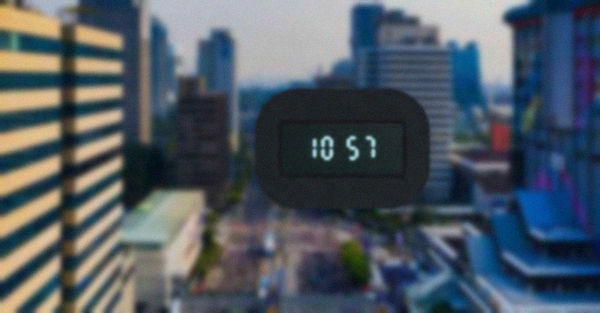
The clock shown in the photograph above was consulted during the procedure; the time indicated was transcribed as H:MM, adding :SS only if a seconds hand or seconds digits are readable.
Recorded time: 10:57
